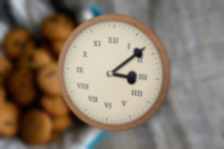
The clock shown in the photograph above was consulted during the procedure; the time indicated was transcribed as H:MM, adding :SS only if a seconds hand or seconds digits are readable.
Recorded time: 3:08
